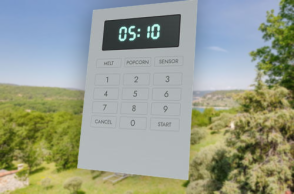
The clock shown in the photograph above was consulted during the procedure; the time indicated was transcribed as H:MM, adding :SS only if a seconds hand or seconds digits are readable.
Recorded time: 5:10
